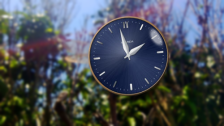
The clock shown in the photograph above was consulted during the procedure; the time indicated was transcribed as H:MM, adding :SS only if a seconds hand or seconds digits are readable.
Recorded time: 1:58
